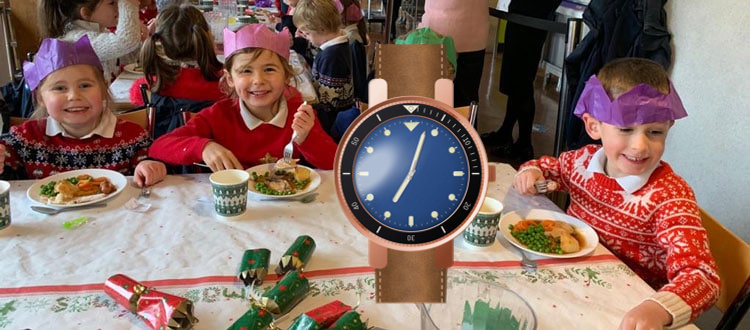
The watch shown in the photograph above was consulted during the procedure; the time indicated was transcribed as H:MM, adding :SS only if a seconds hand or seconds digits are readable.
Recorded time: 7:03
